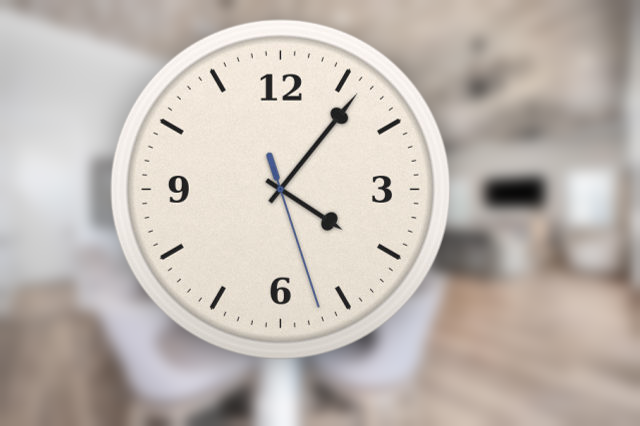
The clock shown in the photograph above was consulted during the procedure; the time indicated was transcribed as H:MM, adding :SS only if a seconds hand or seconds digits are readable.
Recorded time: 4:06:27
